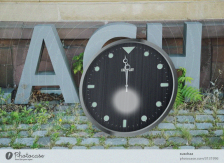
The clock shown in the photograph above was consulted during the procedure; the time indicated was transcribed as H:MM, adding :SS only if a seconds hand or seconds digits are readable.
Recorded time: 11:59
